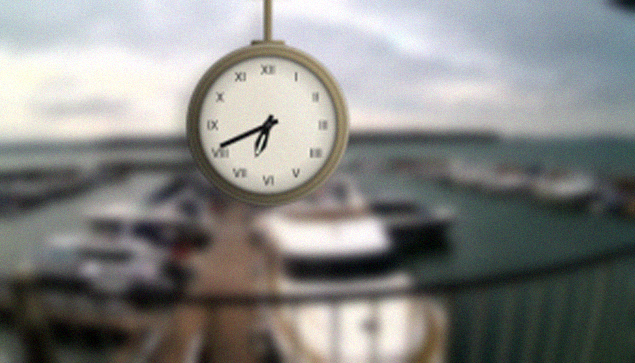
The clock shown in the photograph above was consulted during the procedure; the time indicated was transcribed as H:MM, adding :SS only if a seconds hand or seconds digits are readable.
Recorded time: 6:41
